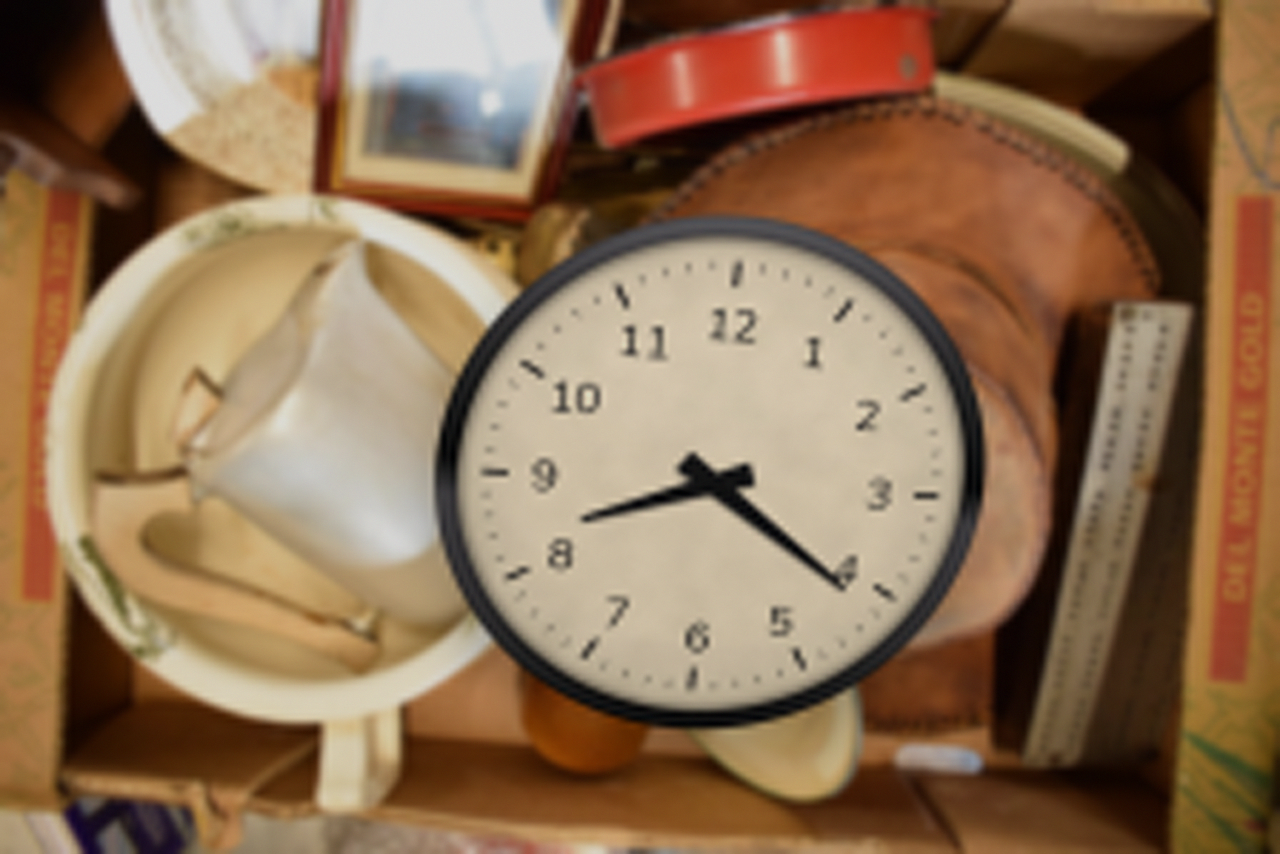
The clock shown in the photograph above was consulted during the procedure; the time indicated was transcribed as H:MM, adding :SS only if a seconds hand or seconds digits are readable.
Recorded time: 8:21
